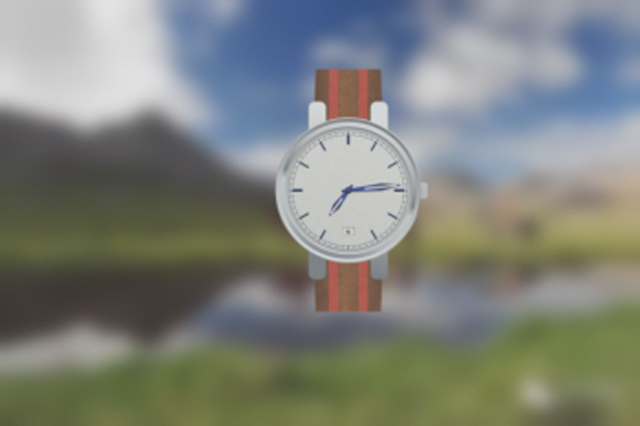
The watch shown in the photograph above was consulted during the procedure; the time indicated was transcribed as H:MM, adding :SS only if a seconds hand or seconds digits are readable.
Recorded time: 7:14
